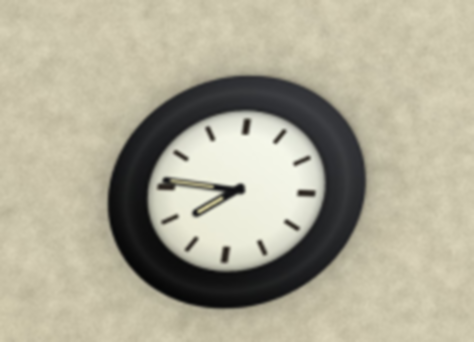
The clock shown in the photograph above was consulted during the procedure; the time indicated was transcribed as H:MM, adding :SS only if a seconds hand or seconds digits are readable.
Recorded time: 7:46
